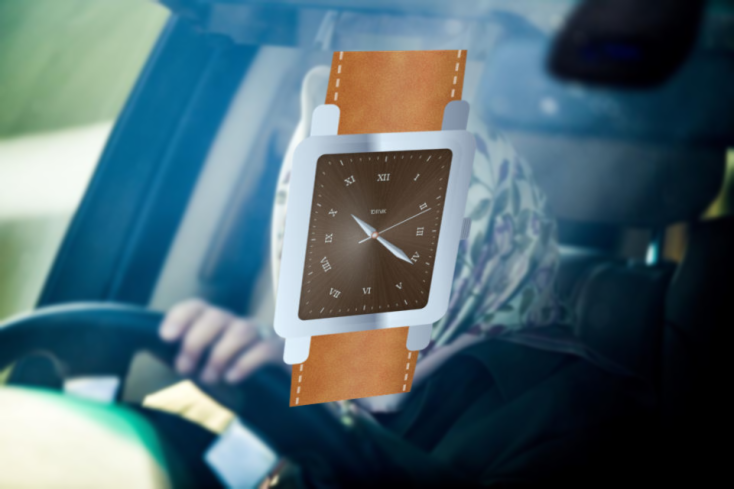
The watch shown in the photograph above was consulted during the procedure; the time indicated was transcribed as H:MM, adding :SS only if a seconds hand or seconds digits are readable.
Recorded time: 10:21:11
